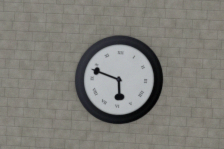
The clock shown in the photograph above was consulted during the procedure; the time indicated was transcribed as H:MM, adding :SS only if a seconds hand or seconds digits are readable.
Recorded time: 5:48
